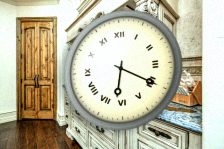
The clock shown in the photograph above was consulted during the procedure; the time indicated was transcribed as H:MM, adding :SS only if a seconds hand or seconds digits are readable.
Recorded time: 6:20
